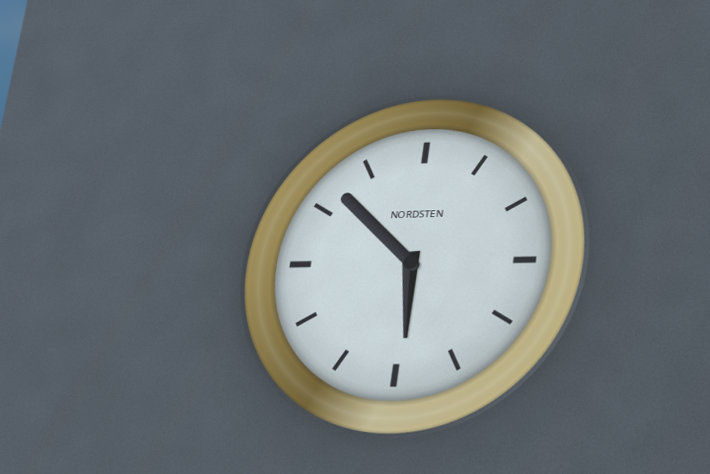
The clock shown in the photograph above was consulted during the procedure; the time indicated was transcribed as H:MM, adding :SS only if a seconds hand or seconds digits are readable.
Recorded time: 5:52
